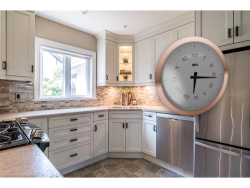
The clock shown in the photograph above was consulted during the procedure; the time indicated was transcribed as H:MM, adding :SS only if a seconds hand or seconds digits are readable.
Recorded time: 6:16
